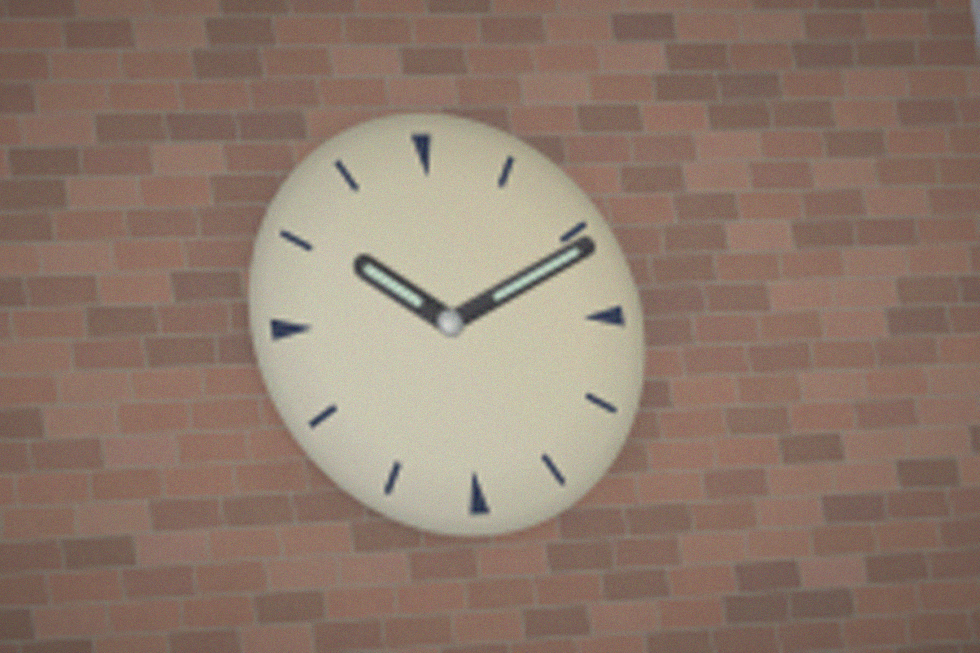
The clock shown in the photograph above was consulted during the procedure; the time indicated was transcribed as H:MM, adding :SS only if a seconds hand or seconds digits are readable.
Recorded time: 10:11
